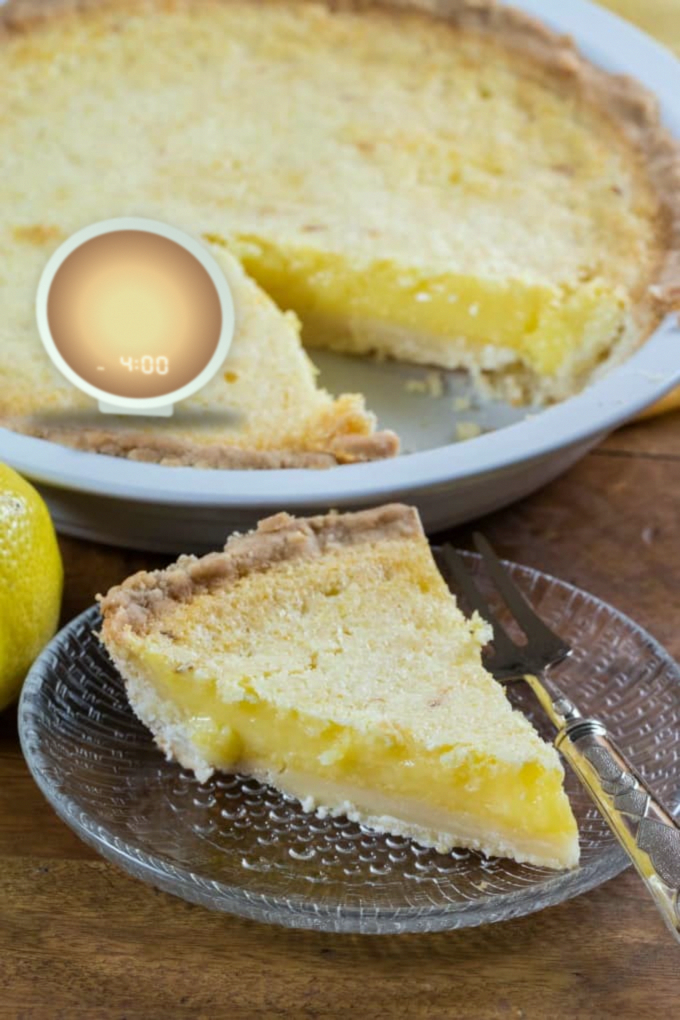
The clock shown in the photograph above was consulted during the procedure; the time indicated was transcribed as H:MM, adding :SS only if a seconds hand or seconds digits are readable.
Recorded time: 4:00
